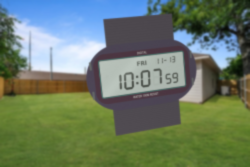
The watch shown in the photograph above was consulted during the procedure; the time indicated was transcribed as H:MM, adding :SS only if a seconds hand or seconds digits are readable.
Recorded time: 10:07:59
